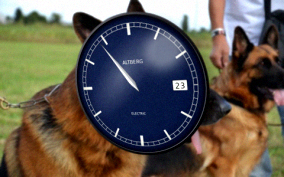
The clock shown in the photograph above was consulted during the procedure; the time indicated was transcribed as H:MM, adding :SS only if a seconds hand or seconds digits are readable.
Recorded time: 10:54
